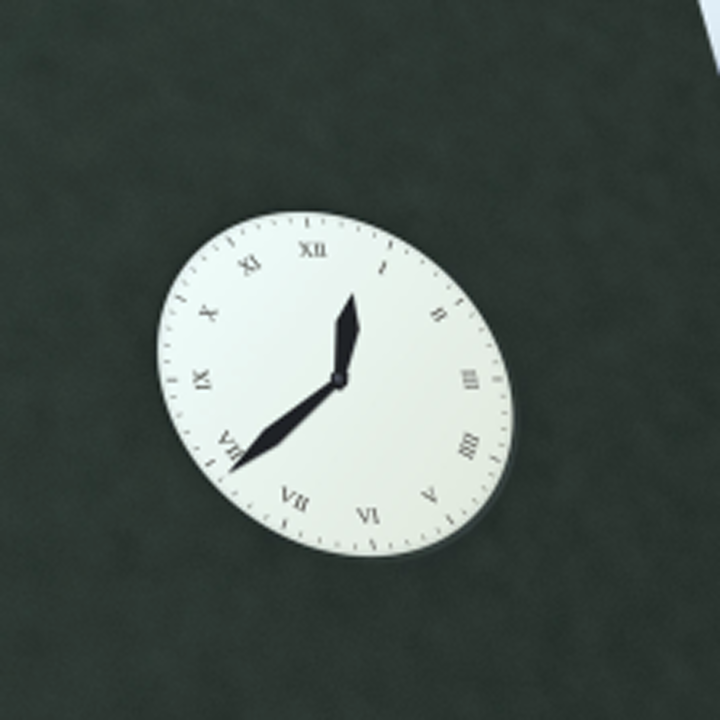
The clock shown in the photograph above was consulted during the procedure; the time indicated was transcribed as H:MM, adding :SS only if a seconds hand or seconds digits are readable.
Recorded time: 12:39
